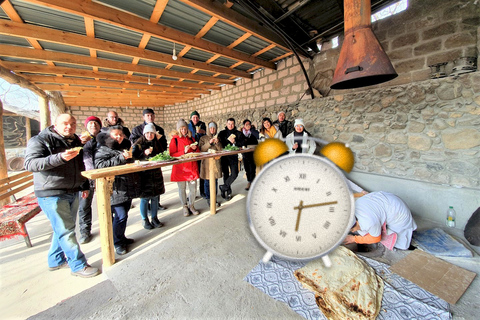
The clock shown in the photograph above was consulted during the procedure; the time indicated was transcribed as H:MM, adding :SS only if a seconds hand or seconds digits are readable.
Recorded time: 6:13
